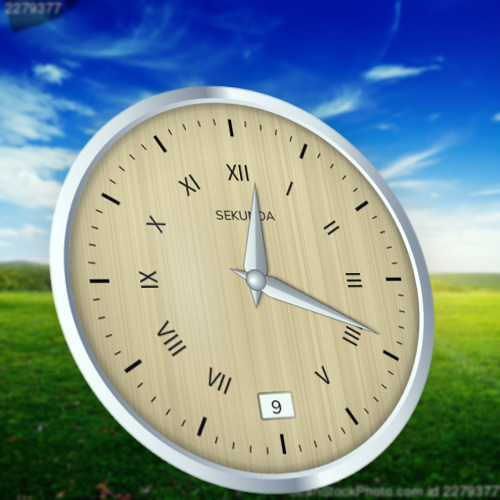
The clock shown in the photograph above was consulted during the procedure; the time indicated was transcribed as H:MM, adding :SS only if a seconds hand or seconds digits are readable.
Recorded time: 12:19
